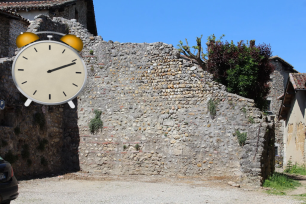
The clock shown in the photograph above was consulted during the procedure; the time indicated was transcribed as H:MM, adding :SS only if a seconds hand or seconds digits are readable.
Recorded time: 2:11
